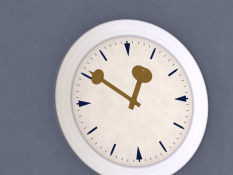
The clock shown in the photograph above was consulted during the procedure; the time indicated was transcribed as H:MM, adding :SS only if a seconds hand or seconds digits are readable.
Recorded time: 12:51
